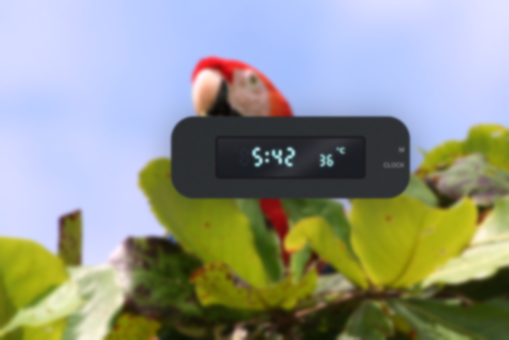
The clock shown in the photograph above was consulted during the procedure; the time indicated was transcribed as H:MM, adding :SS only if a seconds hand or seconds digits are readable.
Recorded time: 5:42
